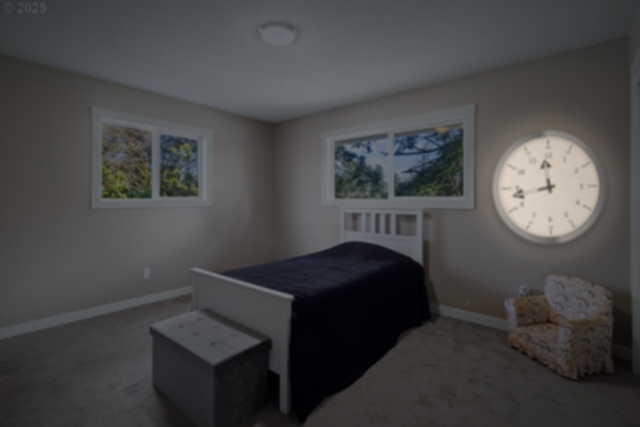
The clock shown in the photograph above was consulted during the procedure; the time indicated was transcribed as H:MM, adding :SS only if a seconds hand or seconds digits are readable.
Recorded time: 11:43
